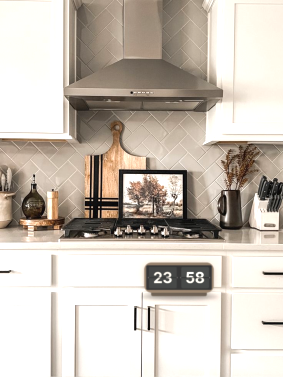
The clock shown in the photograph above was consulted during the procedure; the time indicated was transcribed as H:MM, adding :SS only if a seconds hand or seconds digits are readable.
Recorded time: 23:58
